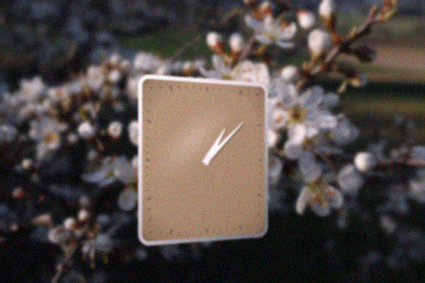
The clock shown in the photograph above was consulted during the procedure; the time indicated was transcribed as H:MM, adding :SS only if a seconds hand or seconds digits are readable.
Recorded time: 1:08
